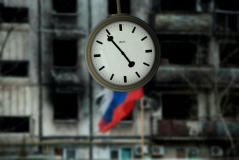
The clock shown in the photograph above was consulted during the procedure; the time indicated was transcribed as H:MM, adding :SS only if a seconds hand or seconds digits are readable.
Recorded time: 4:54
